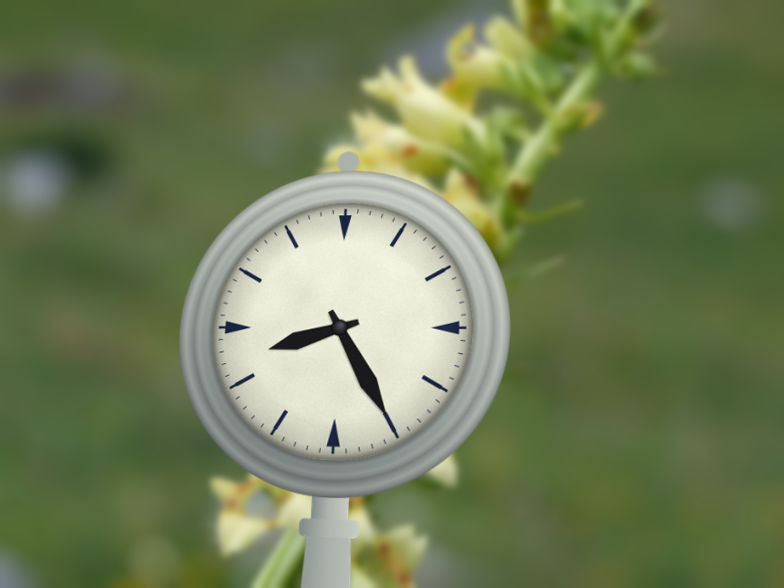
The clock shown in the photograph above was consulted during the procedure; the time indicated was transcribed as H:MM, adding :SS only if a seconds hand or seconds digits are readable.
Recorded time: 8:25
